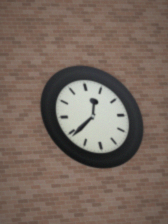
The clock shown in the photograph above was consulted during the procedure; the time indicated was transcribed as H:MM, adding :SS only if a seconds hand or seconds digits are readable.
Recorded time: 12:39
